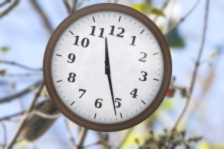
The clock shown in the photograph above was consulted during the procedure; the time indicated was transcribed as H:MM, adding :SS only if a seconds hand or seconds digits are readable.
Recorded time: 11:26
